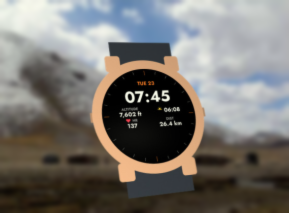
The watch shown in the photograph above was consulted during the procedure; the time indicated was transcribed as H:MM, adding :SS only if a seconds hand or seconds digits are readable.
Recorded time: 7:45
